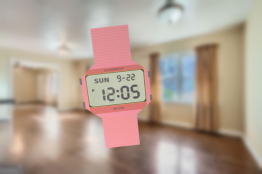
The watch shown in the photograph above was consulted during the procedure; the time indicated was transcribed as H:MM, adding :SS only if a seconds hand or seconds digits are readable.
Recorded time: 12:05
